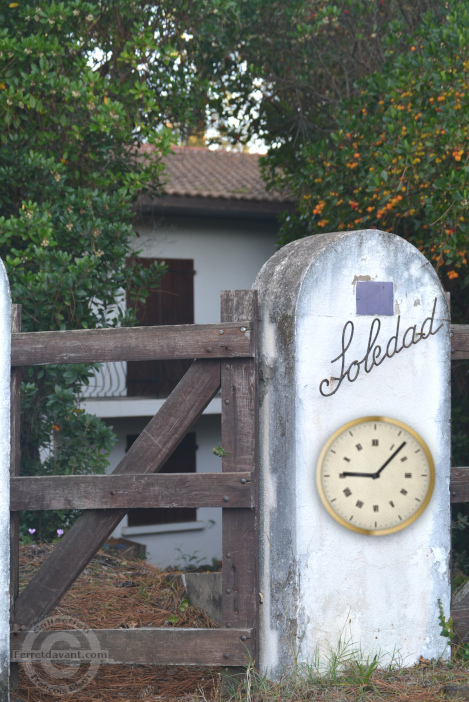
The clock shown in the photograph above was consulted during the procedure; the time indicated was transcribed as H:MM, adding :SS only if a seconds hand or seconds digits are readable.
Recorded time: 9:07
